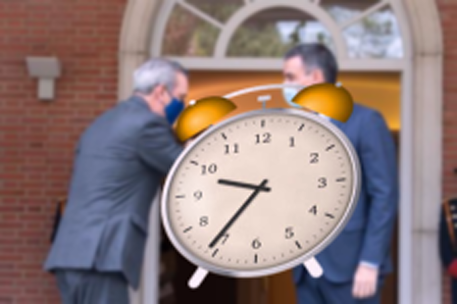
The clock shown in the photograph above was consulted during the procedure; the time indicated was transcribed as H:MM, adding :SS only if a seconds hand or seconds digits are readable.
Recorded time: 9:36
